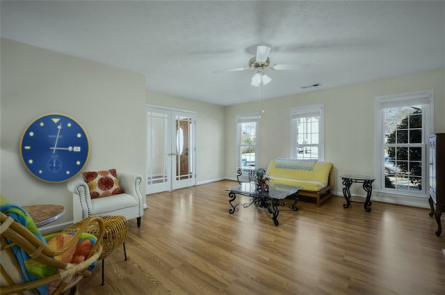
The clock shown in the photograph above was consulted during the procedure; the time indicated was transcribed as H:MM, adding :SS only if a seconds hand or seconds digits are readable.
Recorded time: 3:02
